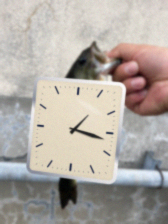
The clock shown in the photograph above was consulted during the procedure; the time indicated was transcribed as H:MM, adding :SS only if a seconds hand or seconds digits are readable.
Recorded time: 1:17
